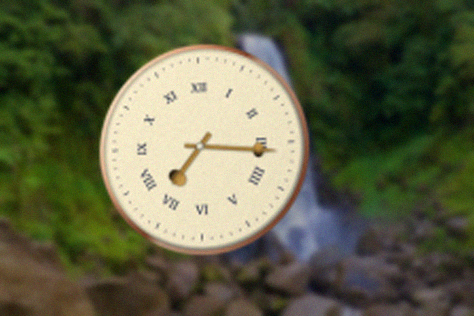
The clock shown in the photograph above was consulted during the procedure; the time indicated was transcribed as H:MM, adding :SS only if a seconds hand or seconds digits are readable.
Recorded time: 7:16
